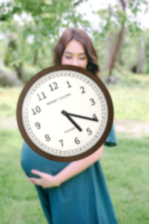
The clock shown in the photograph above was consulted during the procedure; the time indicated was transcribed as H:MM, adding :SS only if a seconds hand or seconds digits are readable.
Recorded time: 5:21
